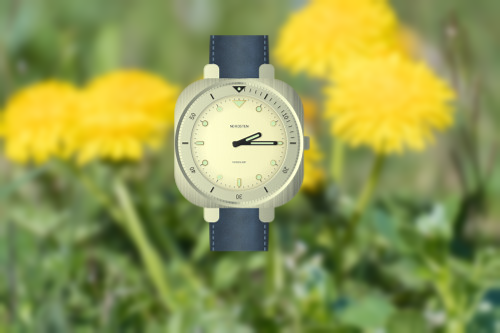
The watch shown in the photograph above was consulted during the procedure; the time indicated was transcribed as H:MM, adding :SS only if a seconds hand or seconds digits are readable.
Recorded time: 2:15
